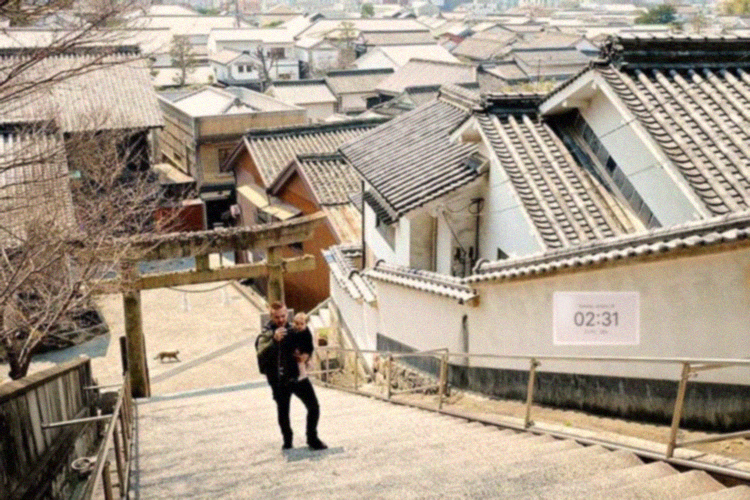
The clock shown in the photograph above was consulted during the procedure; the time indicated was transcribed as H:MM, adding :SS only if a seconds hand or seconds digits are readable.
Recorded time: 2:31
